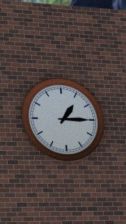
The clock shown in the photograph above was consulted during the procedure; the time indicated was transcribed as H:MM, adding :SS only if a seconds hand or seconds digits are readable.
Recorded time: 1:15
